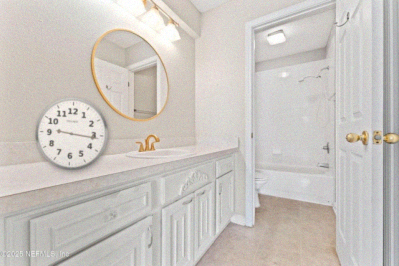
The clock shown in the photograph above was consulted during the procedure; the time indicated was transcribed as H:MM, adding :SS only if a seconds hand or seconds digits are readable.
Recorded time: 9:16
